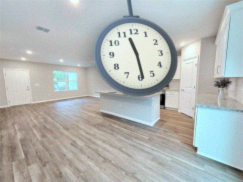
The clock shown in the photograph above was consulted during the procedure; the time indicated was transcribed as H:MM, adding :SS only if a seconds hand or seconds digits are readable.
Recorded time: 11:29
